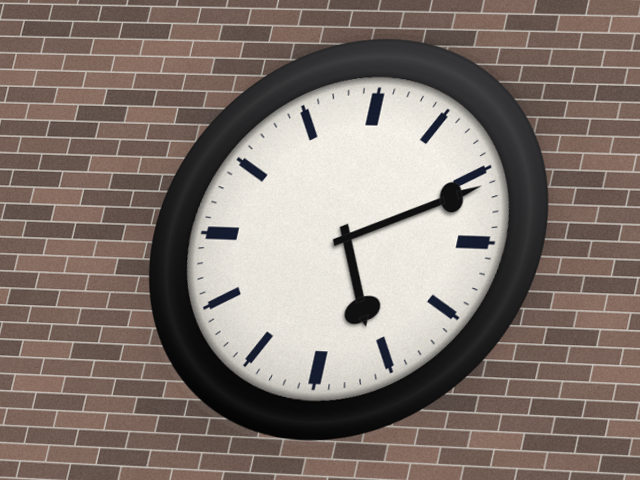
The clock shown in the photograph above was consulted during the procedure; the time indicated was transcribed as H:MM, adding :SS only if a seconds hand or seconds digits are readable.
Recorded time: 5:11
